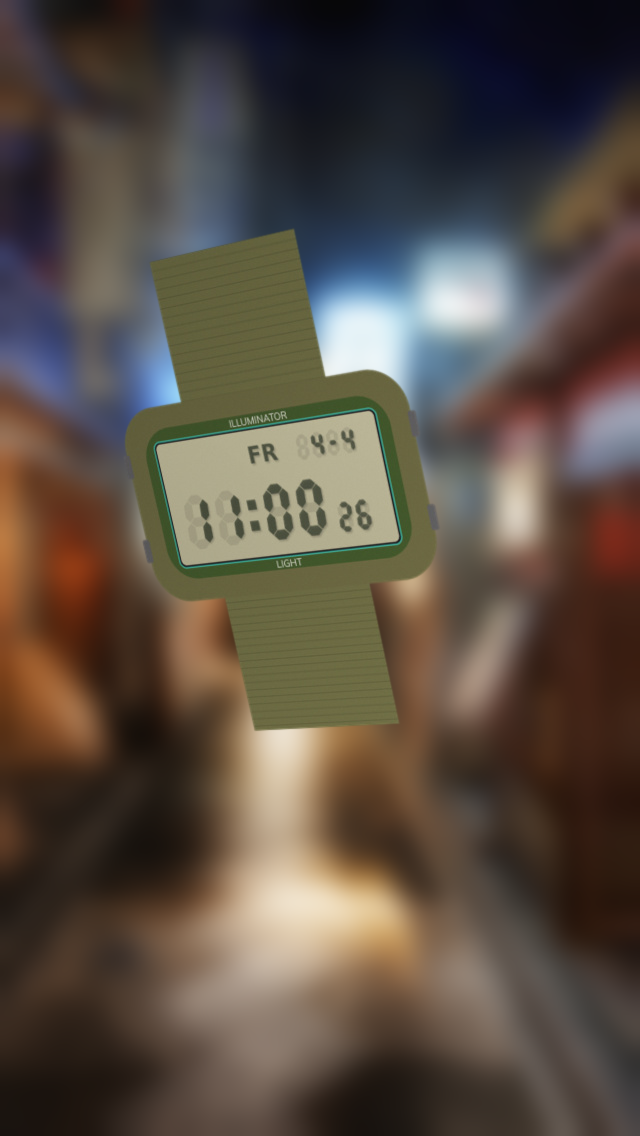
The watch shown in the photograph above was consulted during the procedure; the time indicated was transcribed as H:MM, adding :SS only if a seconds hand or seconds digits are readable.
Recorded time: 11:00:26
